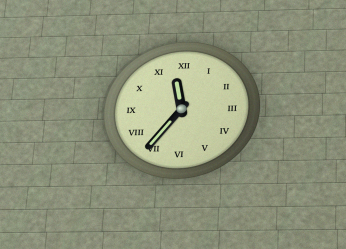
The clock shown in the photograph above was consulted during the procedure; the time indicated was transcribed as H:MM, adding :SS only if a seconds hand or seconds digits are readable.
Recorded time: 11:36
